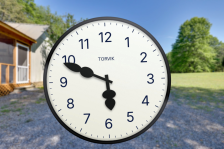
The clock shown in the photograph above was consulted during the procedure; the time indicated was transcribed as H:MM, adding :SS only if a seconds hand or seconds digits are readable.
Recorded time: 5:49
